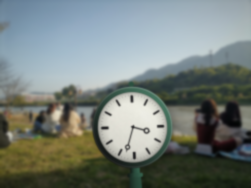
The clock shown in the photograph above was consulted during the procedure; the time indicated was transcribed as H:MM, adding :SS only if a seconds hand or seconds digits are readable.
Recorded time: 3:33
